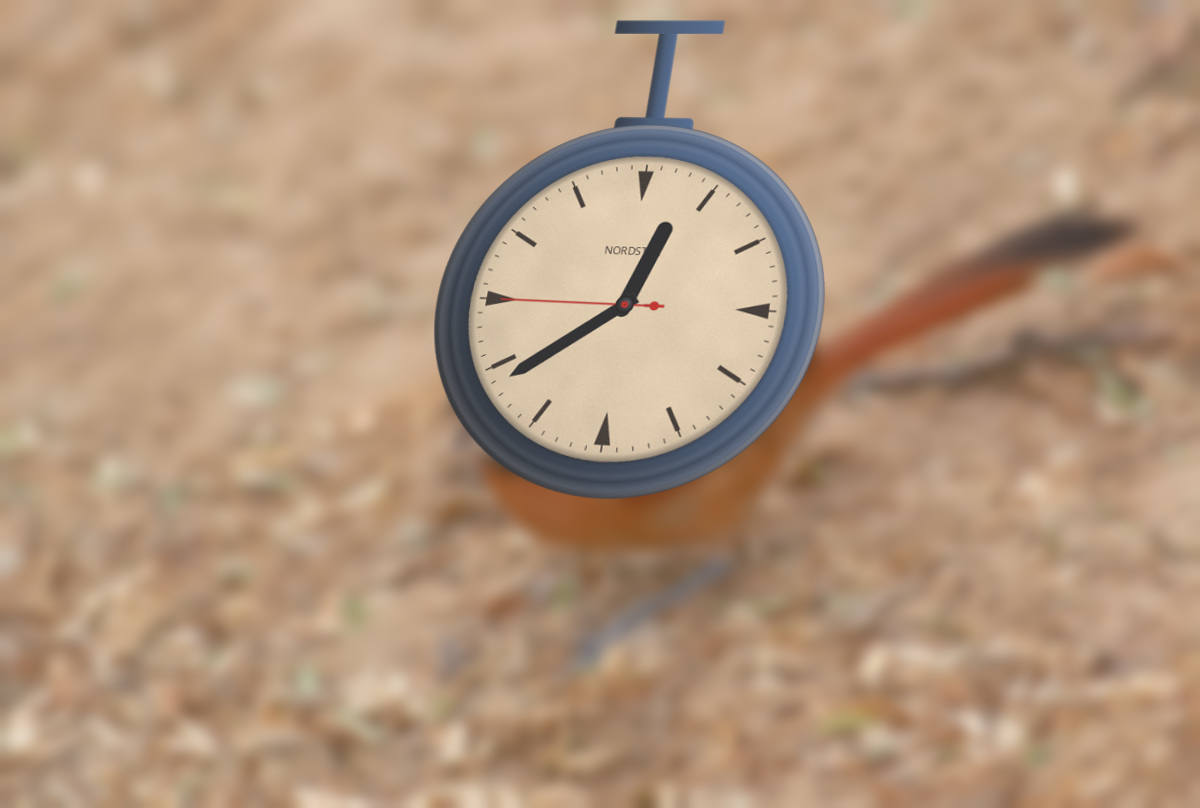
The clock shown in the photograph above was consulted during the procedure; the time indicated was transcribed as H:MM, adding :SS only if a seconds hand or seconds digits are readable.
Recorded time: 12:38:45
